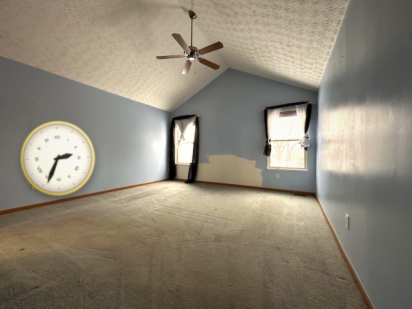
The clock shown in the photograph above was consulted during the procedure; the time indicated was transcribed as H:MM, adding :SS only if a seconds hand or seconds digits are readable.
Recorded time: 2:34
